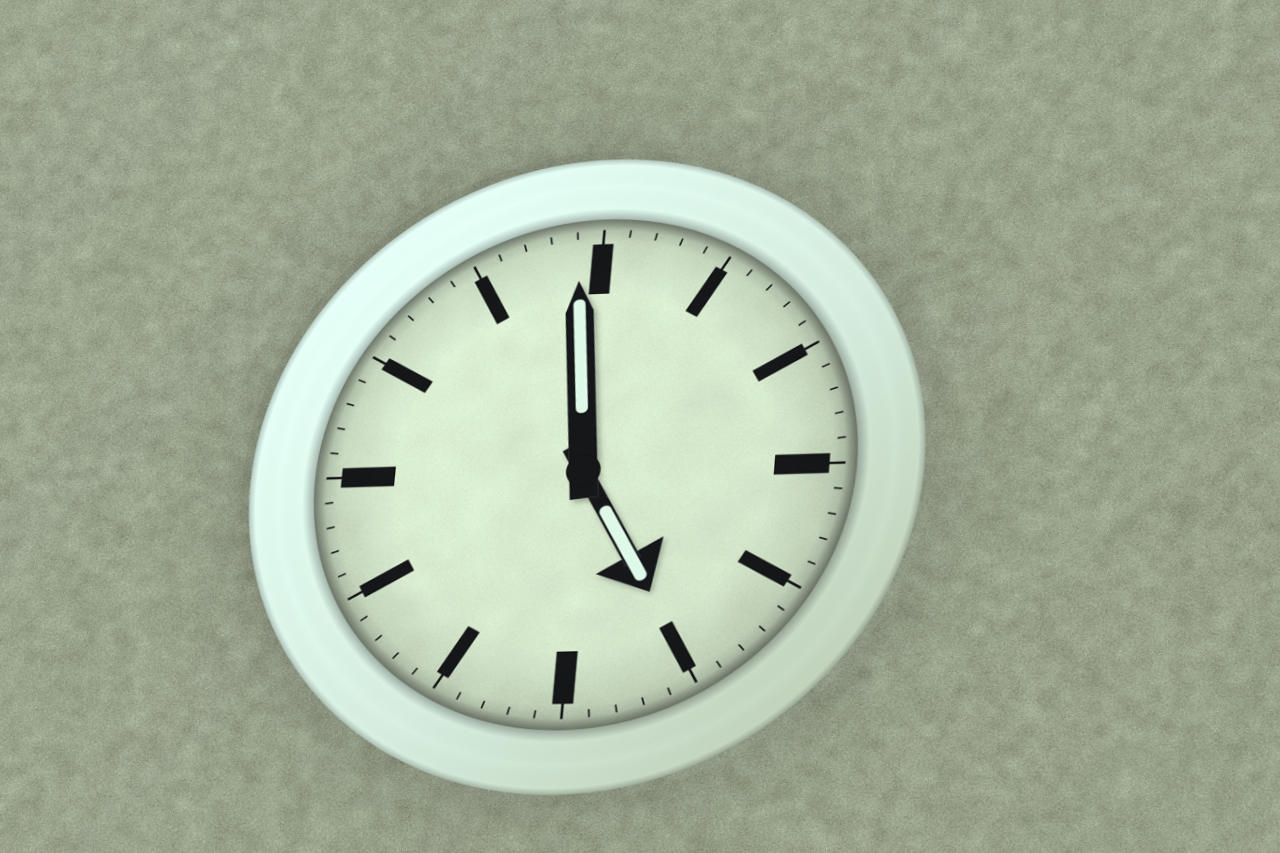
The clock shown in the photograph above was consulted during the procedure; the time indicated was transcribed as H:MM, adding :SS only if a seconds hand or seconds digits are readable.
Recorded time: 4:59
